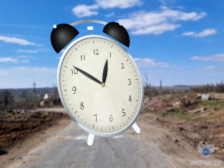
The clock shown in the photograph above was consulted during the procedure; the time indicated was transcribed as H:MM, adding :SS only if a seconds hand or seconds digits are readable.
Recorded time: 12:51
